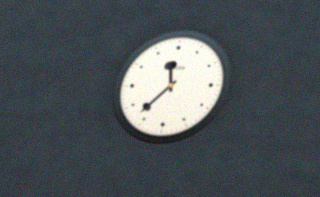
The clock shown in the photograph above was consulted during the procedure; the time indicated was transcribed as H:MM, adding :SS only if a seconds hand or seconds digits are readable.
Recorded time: 11:37
